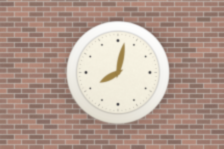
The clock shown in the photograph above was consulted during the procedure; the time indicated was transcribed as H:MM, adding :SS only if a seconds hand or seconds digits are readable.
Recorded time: 8:02
